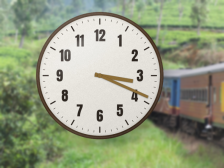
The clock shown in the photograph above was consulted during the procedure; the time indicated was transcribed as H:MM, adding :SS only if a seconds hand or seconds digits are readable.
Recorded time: 3:19
